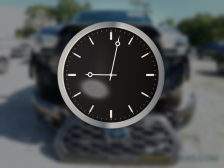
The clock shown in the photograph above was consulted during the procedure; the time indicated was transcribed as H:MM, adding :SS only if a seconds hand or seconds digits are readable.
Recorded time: 9:02
